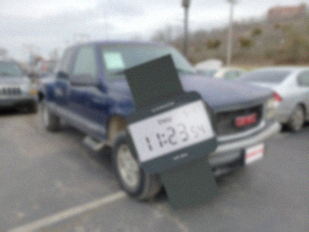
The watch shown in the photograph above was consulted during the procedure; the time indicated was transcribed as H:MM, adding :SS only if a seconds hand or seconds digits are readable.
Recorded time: 11:23:54
